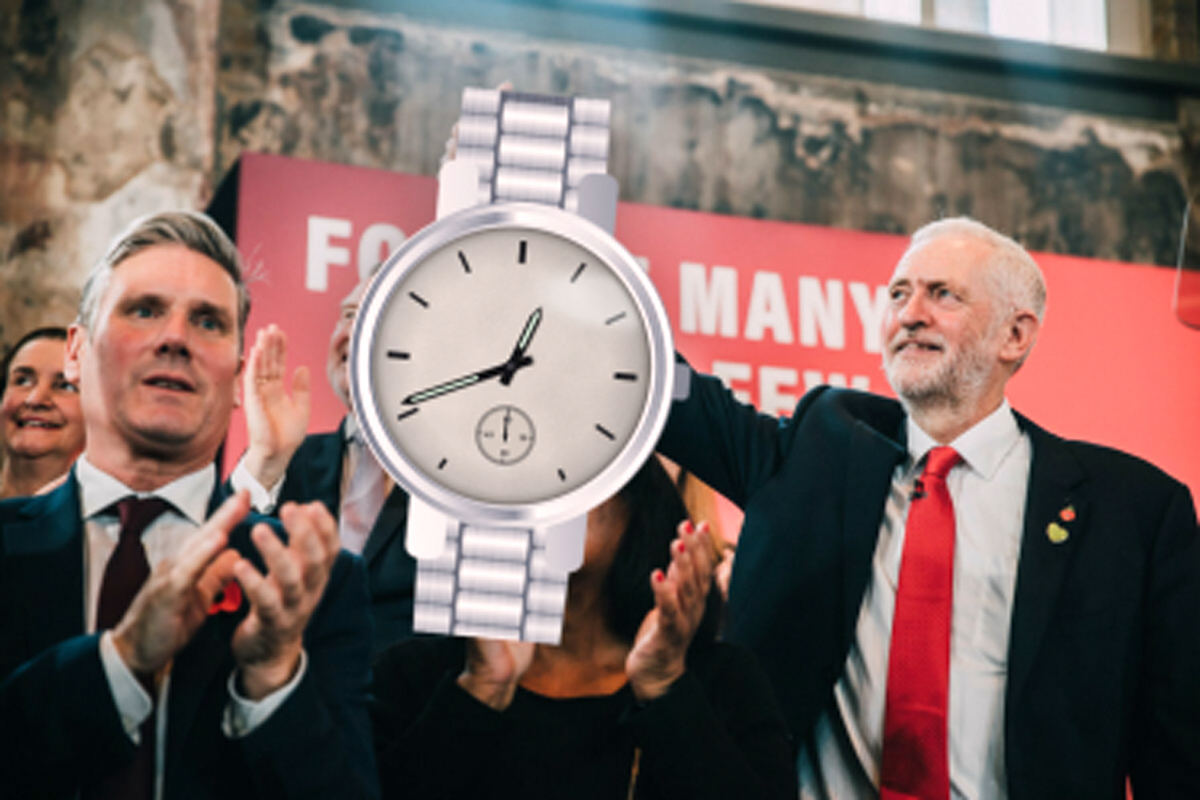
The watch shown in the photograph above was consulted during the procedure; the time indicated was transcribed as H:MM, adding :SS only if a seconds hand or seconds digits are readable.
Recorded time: 12:41
